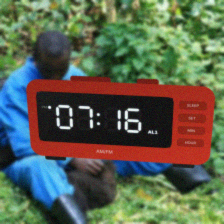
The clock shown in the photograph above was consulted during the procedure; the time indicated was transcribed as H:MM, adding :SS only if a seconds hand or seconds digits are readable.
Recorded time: 7:16
